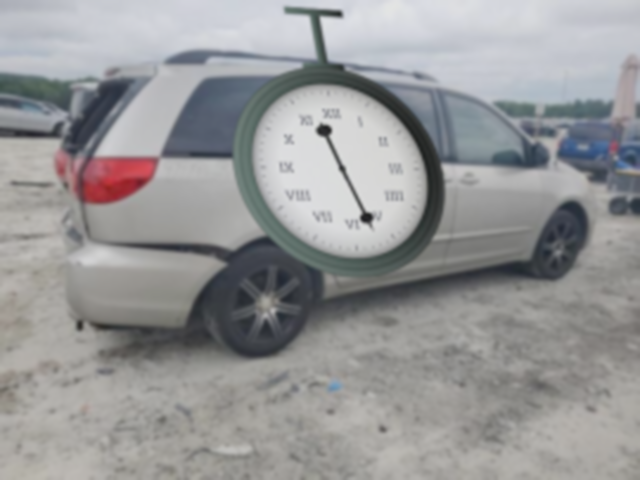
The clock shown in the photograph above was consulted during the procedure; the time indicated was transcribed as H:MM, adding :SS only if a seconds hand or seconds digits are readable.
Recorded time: 11:27
